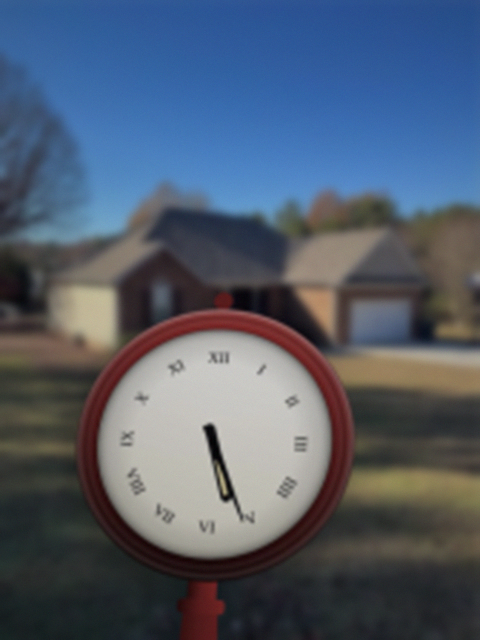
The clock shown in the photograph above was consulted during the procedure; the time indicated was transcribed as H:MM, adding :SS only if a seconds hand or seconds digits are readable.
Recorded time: 5:26
